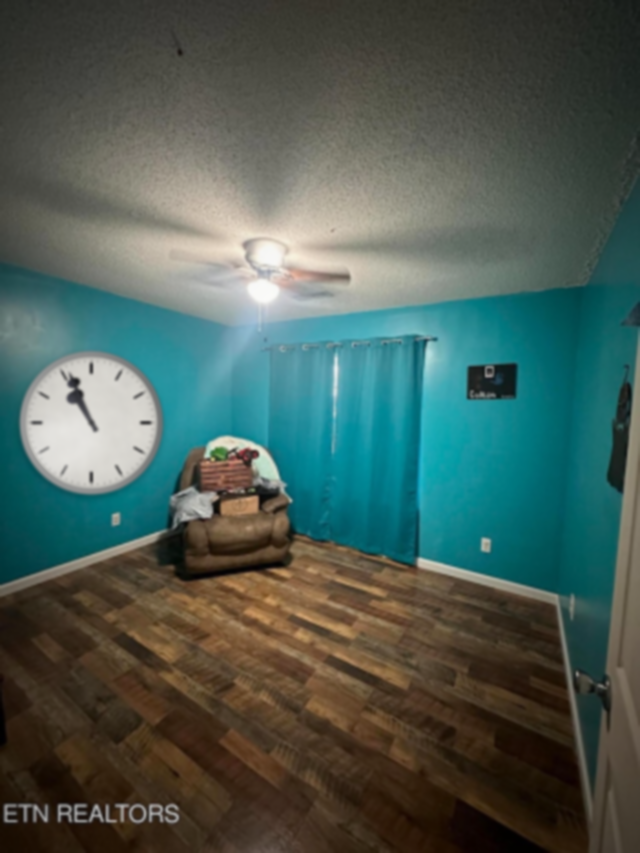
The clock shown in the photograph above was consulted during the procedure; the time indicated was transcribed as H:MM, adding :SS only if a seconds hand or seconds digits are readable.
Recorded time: 10:56
